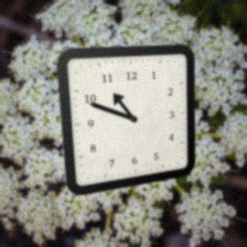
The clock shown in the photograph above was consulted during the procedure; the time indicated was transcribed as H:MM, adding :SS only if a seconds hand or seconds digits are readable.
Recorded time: 10:49
